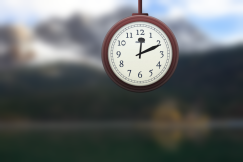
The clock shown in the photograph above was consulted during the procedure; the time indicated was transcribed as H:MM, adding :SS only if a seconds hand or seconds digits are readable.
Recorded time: 12:11
